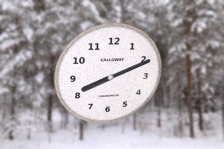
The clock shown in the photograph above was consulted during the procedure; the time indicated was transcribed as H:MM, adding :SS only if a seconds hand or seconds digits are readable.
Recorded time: 8:11
